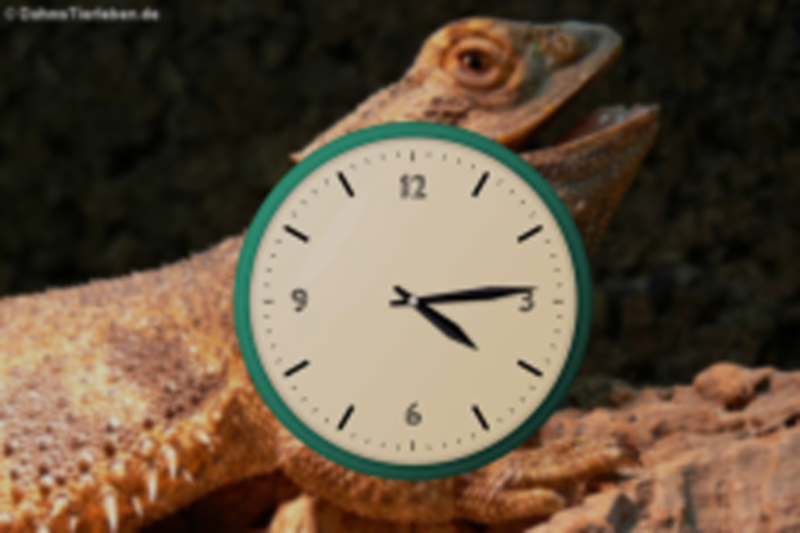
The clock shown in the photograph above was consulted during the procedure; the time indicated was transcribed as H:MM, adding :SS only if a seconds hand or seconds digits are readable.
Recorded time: 4:14
